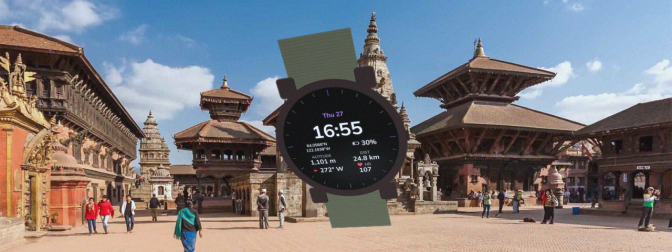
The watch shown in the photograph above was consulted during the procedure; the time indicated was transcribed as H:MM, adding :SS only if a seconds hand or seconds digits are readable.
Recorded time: 16:55
